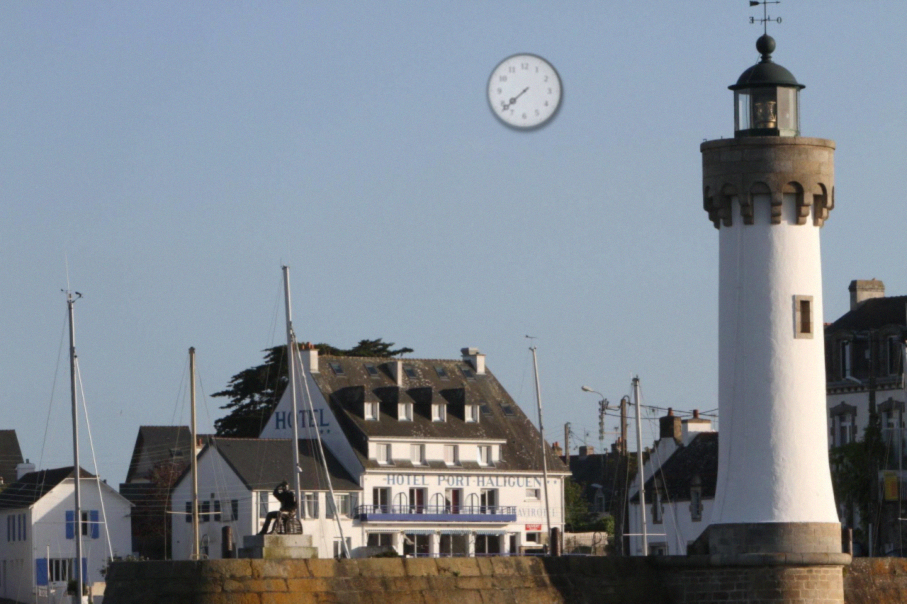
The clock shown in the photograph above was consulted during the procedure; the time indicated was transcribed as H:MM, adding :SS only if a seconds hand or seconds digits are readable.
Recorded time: 7:38
